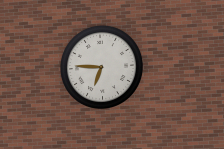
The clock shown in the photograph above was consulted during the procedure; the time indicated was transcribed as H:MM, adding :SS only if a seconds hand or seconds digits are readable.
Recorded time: 6:46
